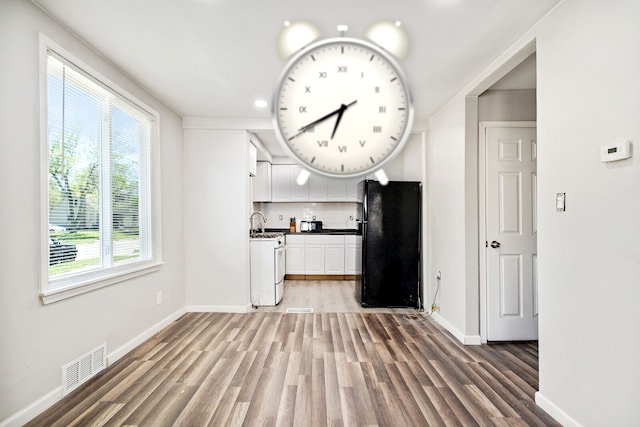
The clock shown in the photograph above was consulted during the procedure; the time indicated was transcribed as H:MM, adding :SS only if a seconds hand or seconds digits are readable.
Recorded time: 6:40:40
